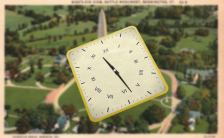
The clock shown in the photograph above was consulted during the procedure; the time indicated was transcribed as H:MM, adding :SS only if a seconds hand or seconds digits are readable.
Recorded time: 11:28
